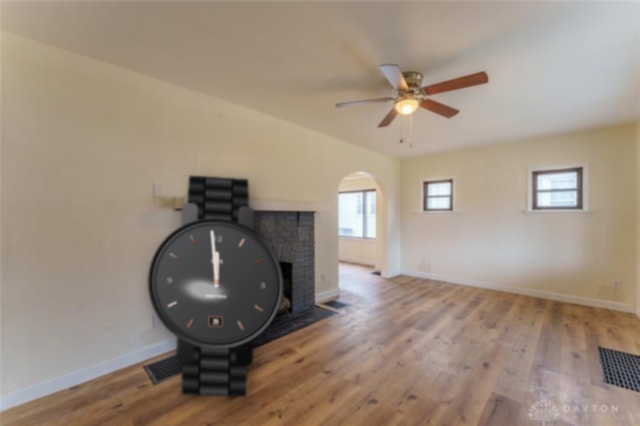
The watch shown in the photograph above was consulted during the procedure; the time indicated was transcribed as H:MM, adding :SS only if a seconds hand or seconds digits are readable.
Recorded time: 11:59
